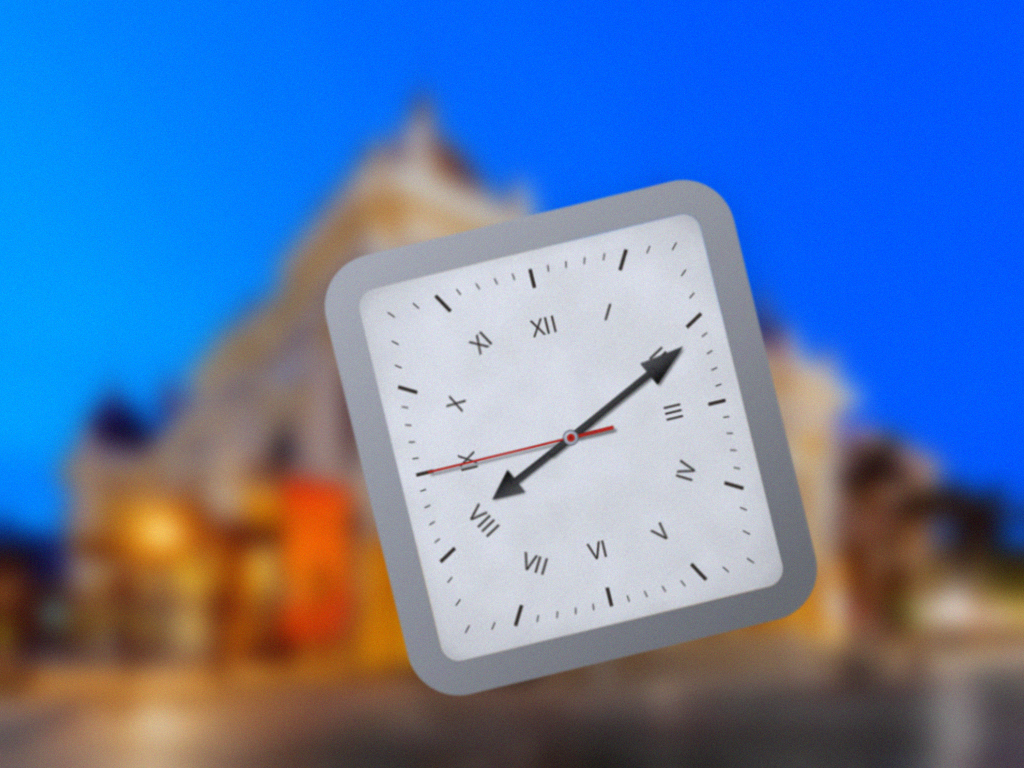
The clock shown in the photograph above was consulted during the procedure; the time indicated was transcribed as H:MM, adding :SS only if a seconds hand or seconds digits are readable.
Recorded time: 8:10:45
